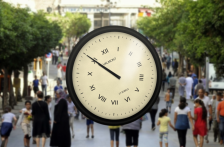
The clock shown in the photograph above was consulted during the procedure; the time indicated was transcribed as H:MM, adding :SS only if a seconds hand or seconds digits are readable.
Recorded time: 10:55
